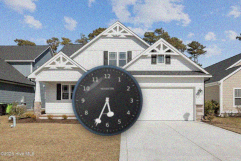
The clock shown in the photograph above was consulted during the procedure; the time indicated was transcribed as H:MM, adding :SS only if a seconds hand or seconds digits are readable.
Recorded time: 5:34
